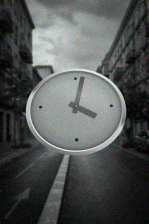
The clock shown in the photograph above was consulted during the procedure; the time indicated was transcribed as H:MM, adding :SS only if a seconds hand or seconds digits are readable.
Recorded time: 4:02
